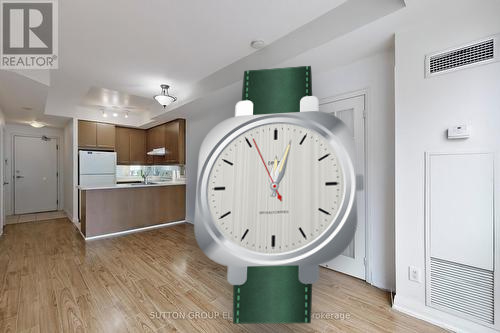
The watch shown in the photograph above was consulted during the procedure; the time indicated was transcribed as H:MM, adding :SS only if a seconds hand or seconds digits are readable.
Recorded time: 12:02:56
